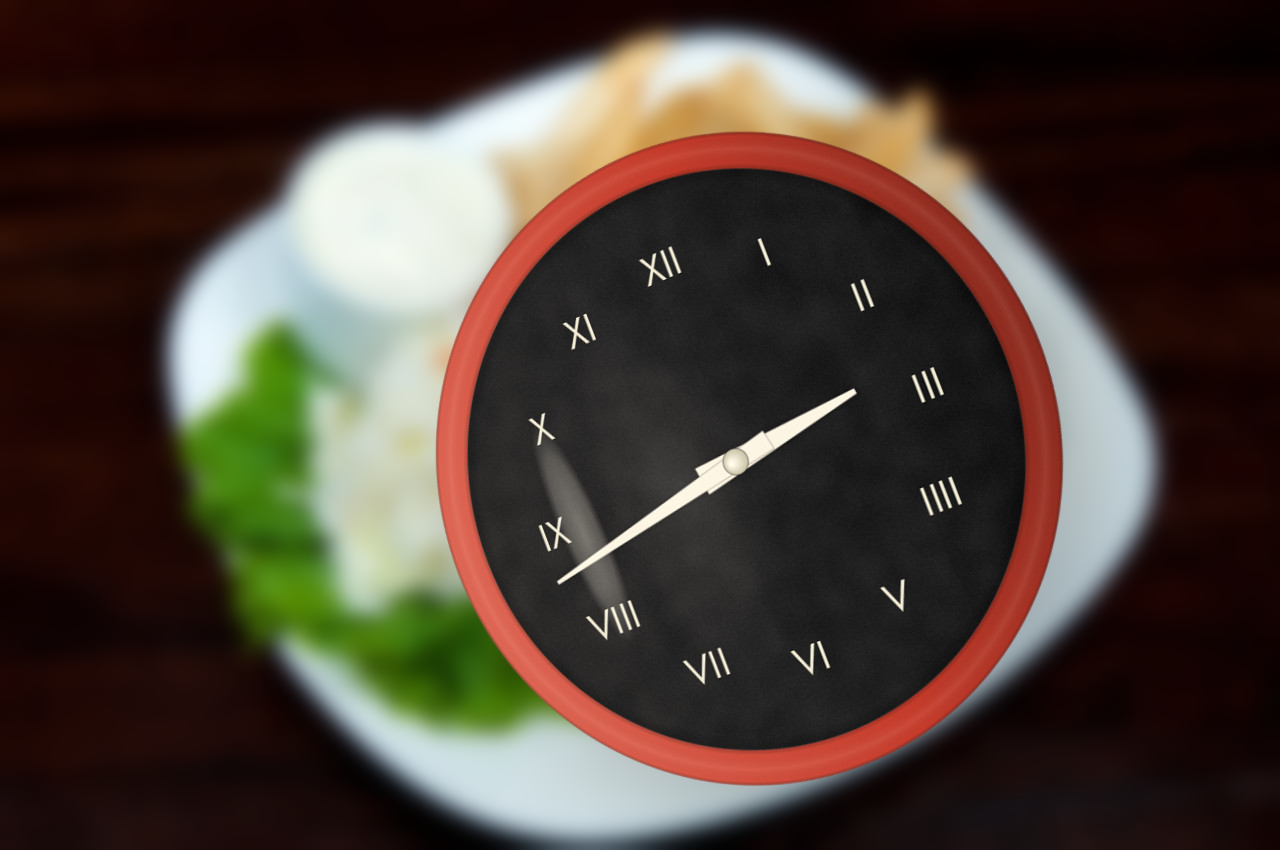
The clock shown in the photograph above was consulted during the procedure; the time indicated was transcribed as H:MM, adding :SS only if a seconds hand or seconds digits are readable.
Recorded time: 2:43
